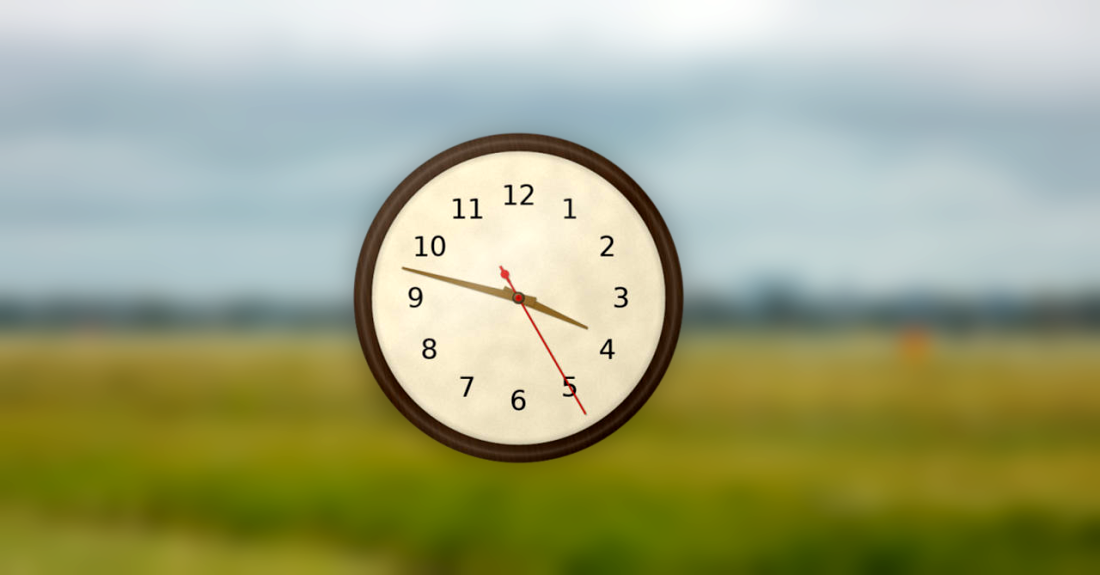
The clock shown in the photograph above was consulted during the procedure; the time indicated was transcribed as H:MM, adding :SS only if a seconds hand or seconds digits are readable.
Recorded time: 3:47:25
